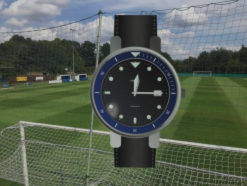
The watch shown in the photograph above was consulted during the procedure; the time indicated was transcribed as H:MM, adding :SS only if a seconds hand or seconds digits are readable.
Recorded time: 12:15
